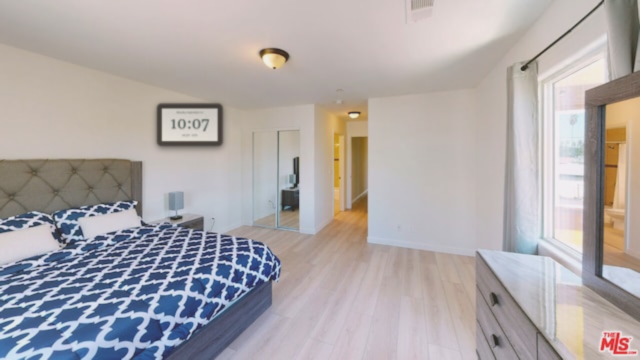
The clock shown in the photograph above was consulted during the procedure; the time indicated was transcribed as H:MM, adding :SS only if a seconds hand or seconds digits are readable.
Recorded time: 10:07
